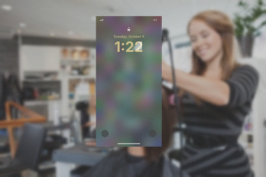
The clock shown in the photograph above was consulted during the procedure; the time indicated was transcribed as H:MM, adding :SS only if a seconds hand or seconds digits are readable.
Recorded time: 1:22
